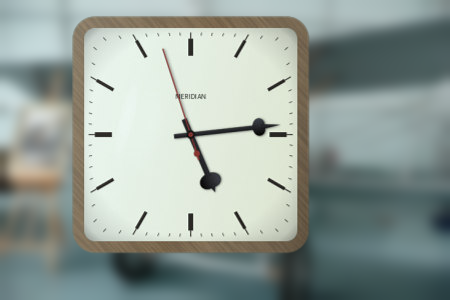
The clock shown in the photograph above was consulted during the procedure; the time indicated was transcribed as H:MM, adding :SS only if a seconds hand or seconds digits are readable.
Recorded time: 5:13:57
